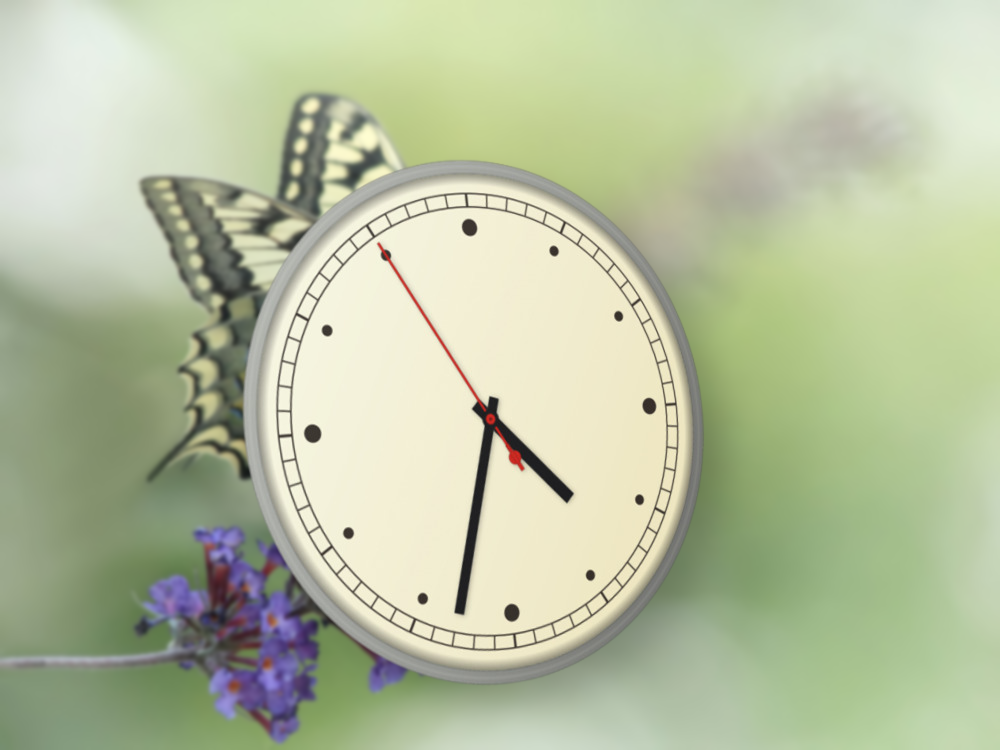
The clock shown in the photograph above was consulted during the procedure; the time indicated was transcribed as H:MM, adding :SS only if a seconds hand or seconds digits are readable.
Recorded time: 4:32:55
